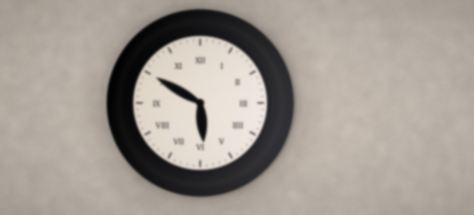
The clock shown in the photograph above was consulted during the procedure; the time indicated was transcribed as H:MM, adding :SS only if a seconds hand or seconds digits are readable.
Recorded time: 5:50
